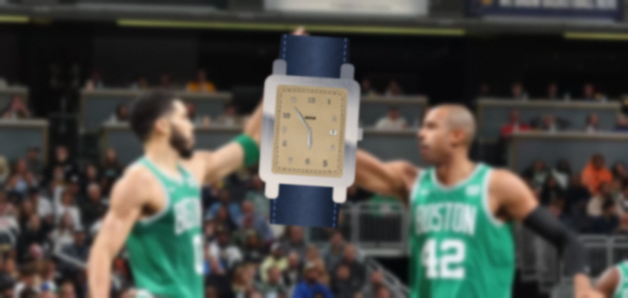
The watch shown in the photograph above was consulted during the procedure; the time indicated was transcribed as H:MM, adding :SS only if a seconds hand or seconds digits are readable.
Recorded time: 5:54
